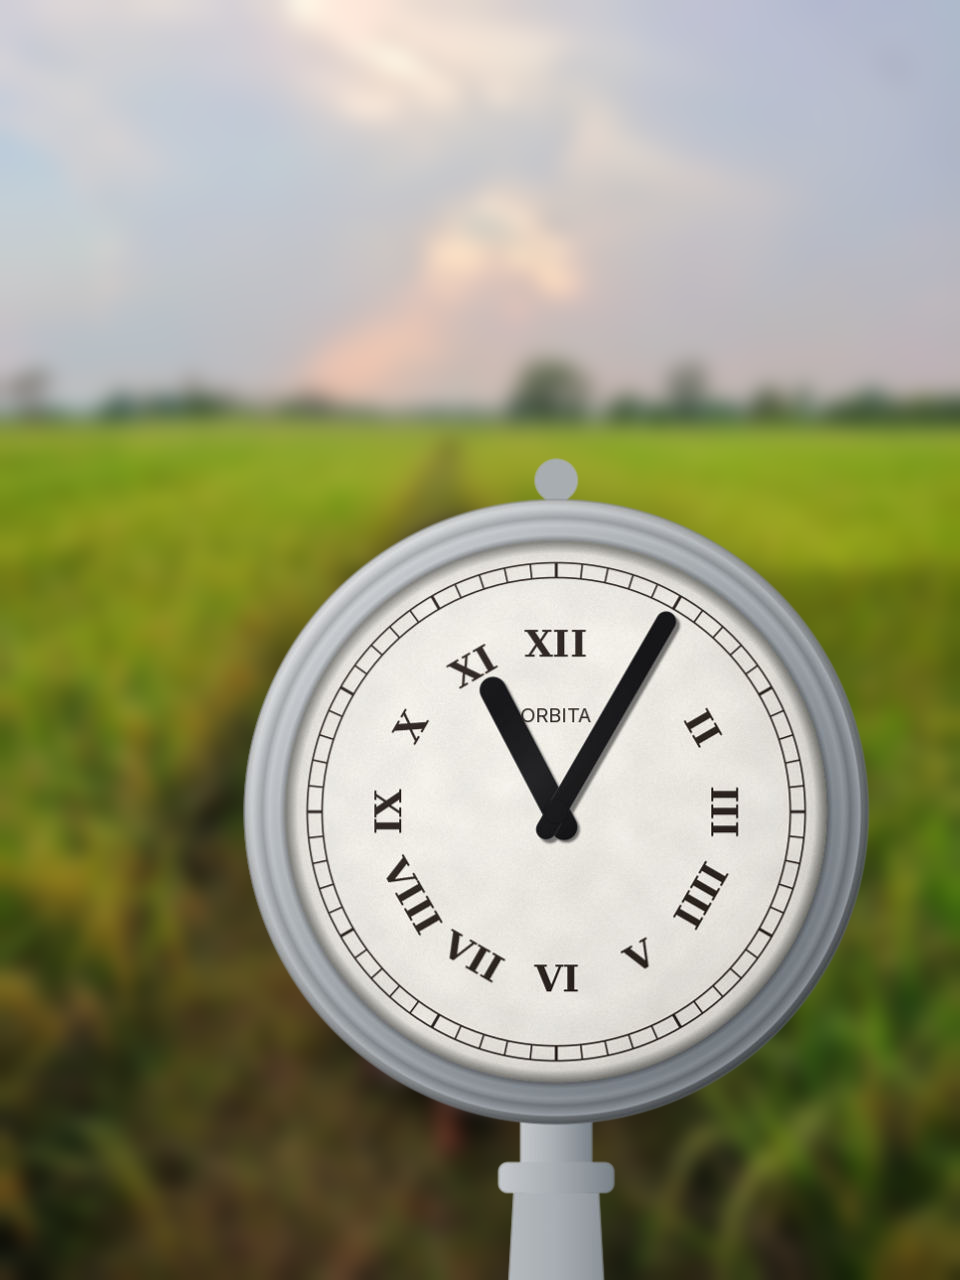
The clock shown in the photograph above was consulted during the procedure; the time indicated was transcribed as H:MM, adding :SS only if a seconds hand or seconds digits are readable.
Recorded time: 11:05
